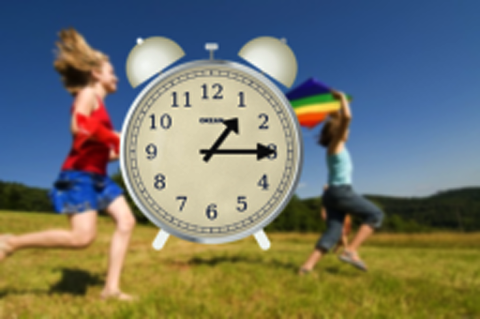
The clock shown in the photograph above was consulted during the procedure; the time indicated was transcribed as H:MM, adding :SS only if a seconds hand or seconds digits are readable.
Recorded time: 1:15
